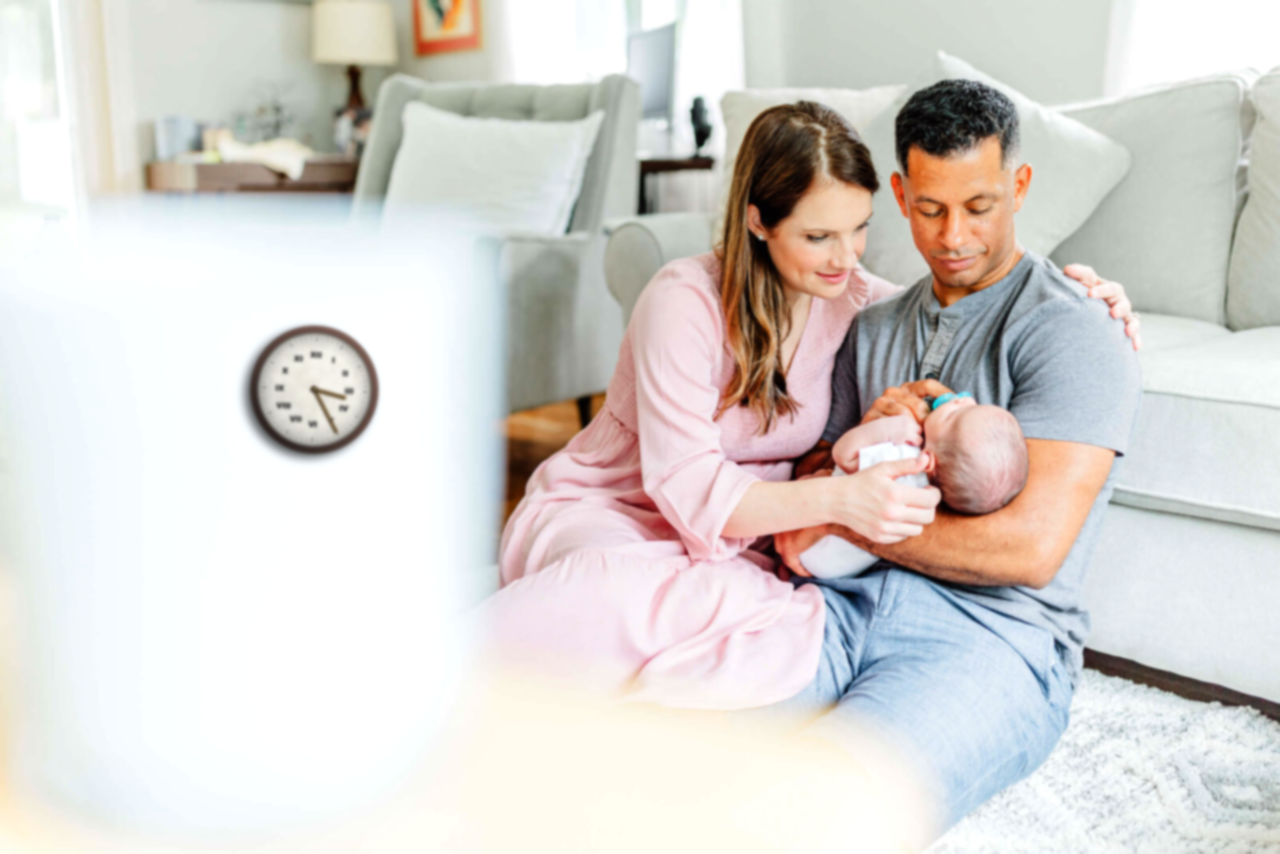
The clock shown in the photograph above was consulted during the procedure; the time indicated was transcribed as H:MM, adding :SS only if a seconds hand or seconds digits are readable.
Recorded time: 3:25
